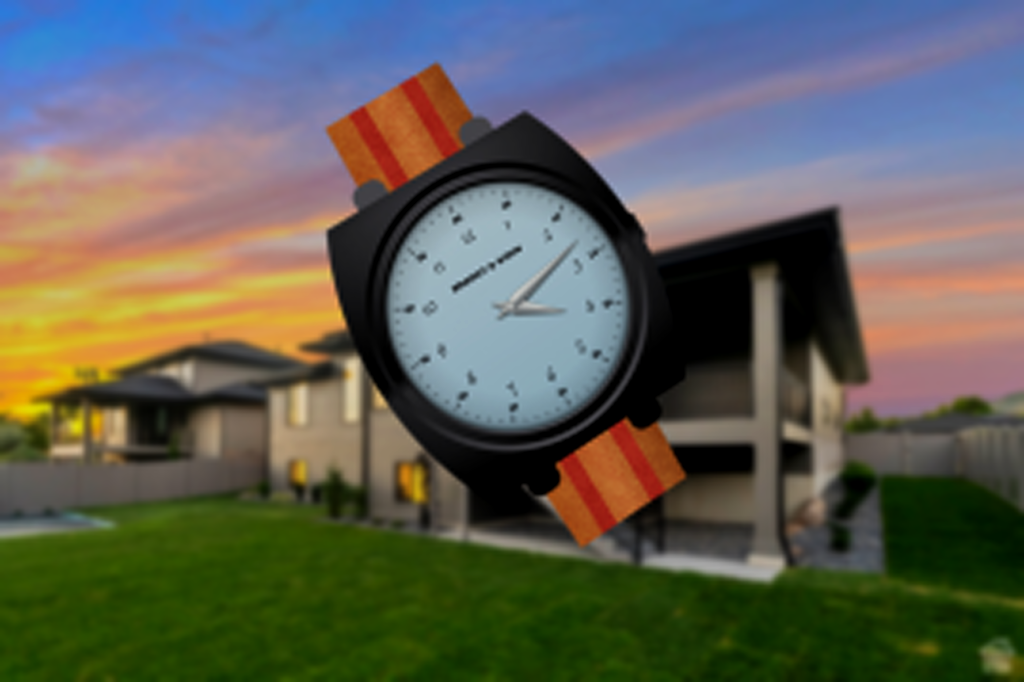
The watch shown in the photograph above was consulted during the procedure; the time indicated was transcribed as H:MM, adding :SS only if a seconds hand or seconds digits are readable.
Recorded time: 4:13
